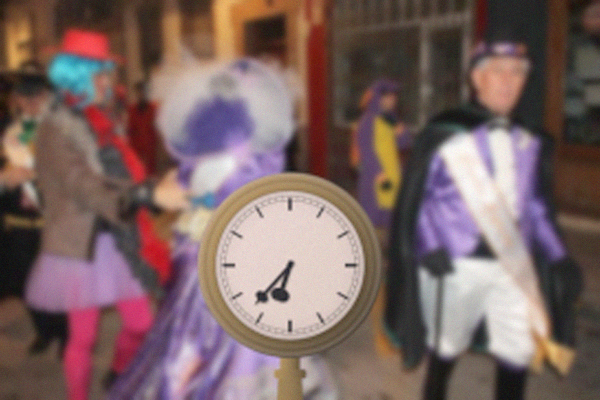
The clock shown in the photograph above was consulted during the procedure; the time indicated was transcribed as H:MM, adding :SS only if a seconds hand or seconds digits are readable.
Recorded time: 6:37
